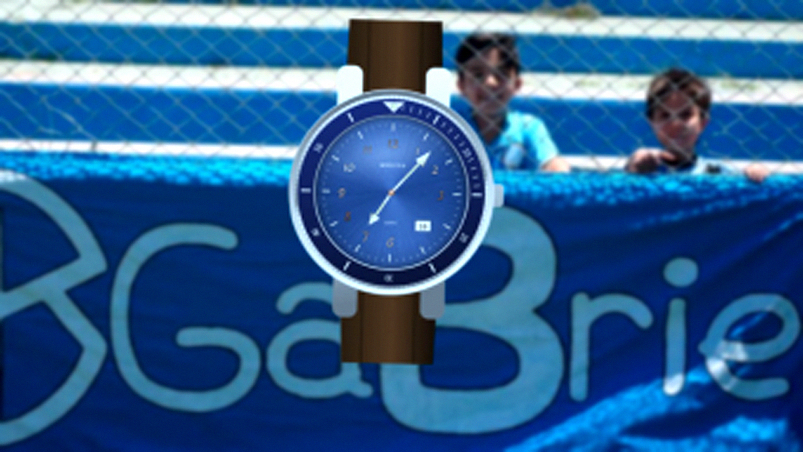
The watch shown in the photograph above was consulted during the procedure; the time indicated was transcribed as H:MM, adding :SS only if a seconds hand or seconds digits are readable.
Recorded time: 7:07
